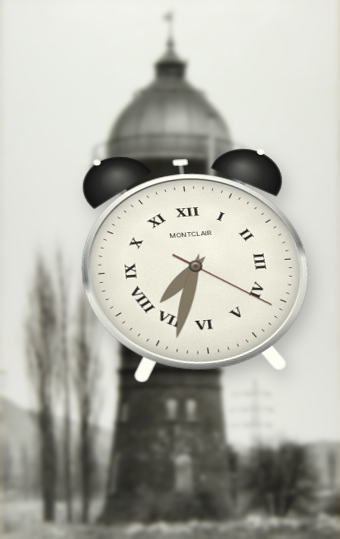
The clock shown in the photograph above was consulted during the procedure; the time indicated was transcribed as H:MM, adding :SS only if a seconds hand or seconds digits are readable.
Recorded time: 7:33:21
